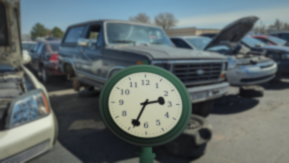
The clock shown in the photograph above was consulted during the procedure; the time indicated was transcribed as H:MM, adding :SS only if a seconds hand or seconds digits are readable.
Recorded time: 2:34
